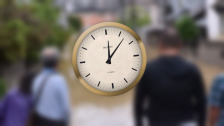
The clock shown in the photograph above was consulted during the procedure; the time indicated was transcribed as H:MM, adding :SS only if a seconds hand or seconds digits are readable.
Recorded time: 12:07
